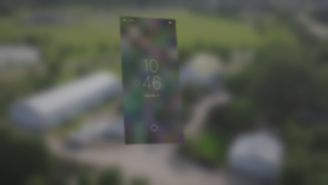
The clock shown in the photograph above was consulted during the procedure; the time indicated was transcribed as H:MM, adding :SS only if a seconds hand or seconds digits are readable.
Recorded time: 10:46
